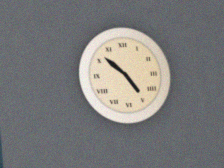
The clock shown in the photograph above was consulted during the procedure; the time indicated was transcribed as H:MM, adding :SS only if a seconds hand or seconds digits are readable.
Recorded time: 4:52
